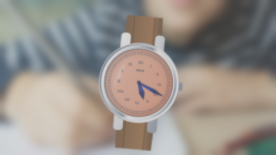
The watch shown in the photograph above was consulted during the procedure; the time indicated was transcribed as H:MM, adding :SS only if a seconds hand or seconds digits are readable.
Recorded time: 5:19
